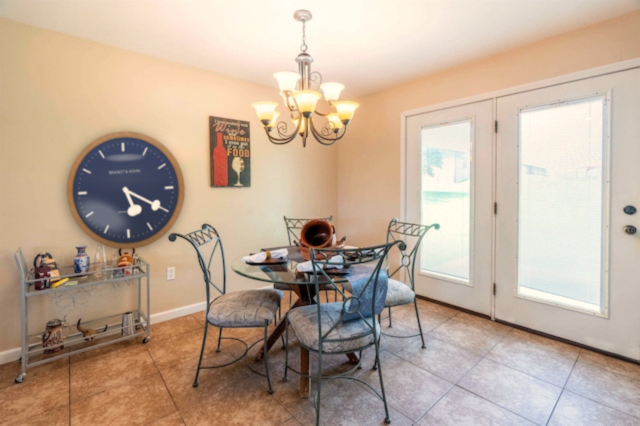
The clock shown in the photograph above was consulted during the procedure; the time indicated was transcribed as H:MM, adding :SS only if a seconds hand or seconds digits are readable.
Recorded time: 5:20
